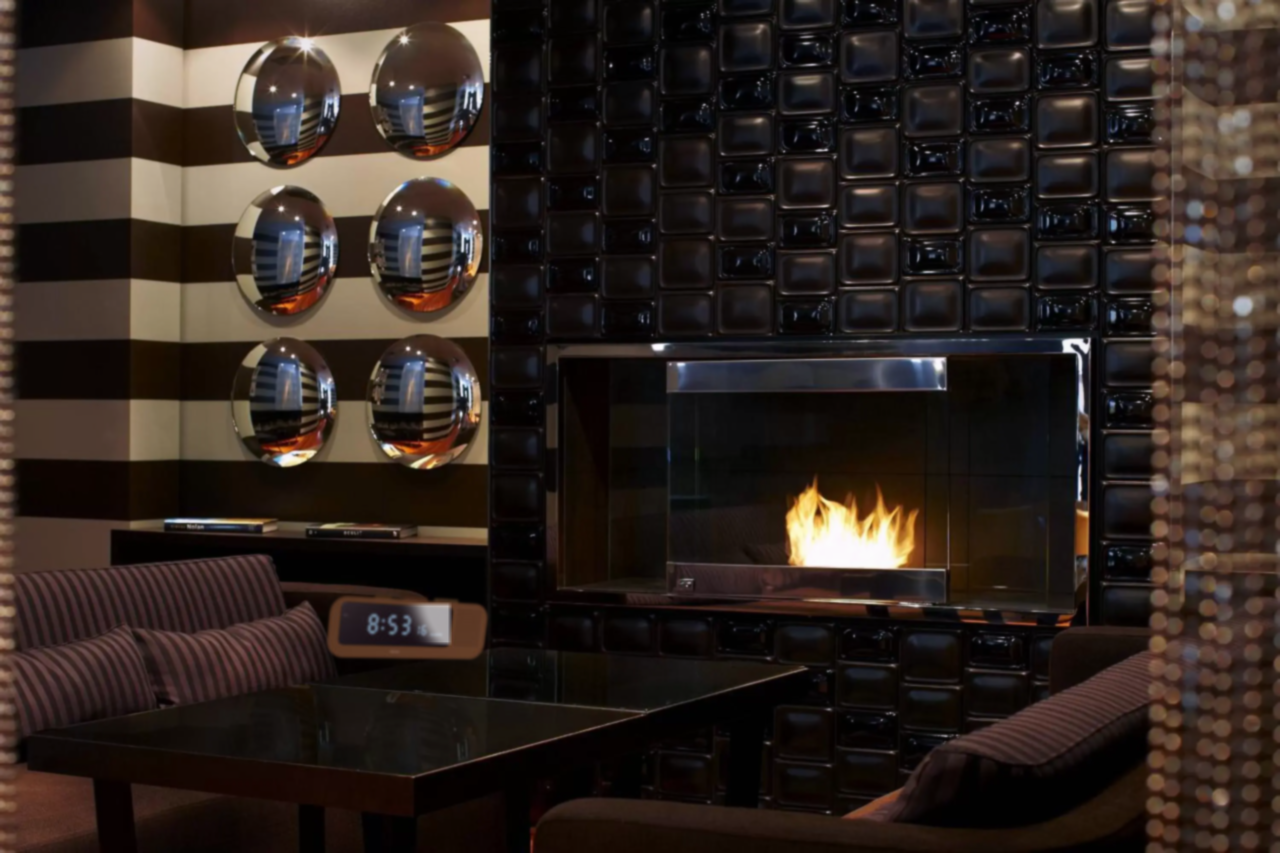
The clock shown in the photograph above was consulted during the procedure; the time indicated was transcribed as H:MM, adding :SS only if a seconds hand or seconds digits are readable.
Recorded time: 8:53
